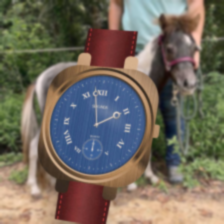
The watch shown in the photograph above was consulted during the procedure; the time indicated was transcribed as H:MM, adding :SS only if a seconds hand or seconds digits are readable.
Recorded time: 1:58
